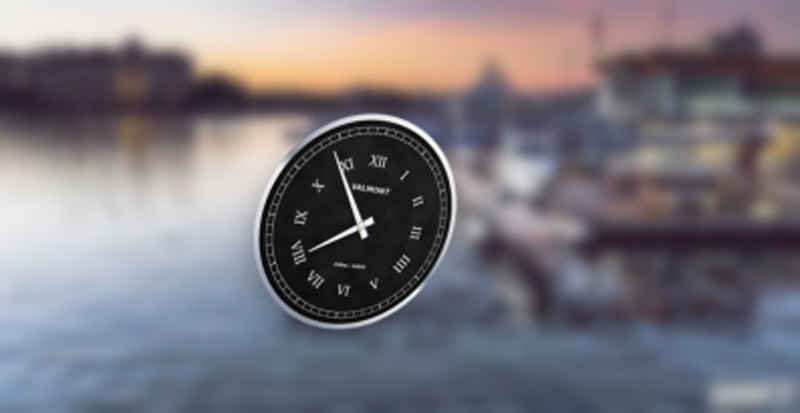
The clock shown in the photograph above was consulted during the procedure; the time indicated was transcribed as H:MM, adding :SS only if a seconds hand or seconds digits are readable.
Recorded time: 7:54
